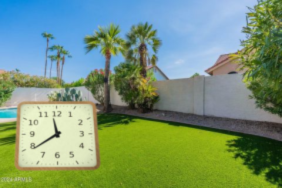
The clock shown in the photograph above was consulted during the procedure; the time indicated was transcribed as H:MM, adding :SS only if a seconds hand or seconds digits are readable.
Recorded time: 11:39
